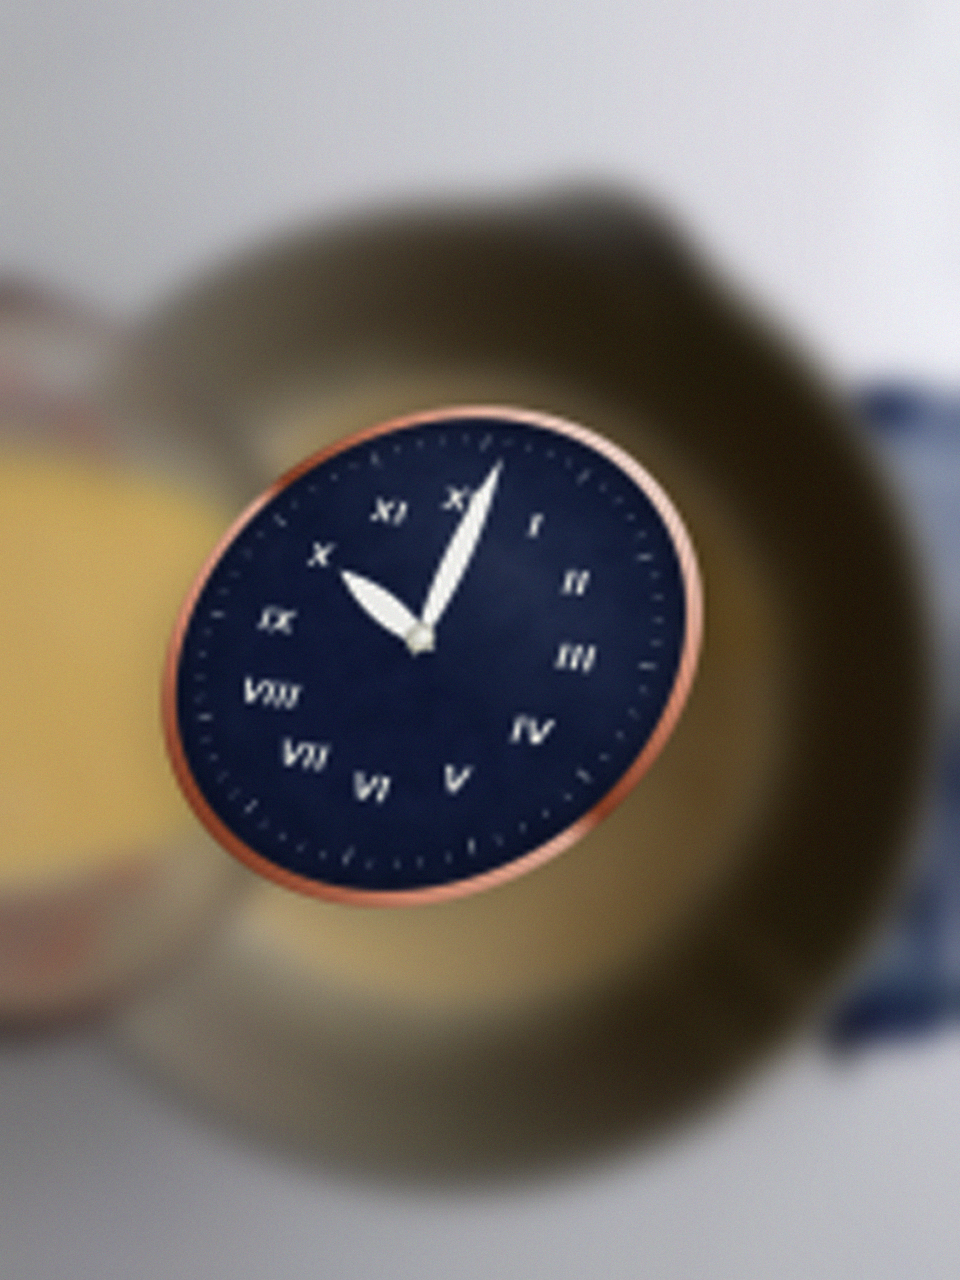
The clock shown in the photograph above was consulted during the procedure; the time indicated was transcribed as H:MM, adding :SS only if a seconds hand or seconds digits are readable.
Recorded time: 10:01
